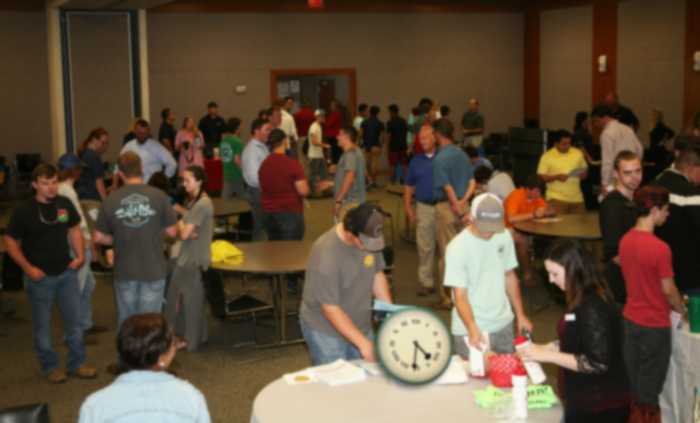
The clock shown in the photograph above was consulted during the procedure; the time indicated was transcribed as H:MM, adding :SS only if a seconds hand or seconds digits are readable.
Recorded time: 4:31
